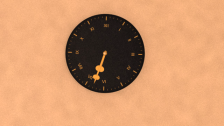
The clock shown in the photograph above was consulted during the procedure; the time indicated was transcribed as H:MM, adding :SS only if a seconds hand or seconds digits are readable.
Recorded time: 6:33
